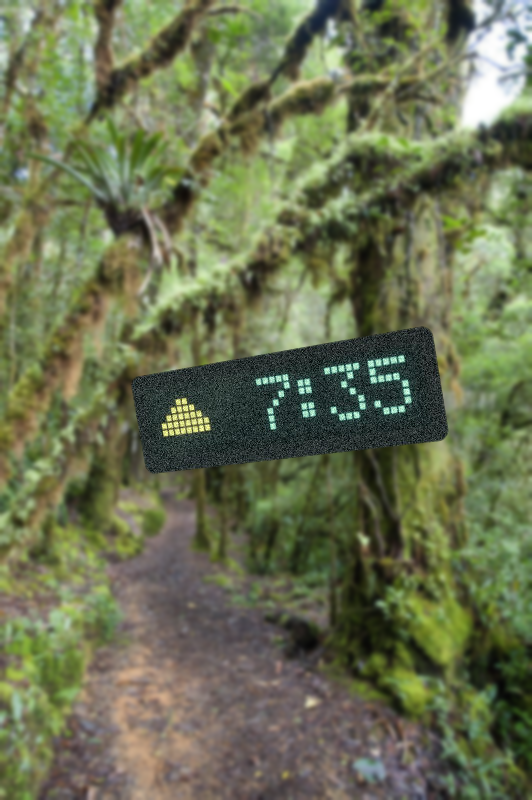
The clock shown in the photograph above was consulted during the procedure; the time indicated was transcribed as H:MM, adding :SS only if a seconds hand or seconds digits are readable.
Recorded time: 7:35
